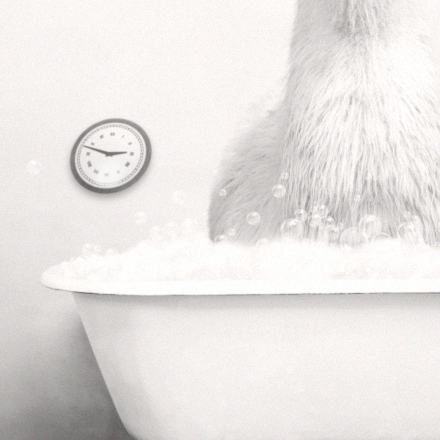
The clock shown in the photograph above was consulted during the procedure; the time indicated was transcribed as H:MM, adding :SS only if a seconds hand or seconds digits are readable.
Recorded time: 2:48
